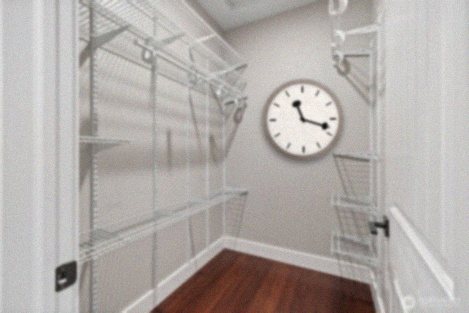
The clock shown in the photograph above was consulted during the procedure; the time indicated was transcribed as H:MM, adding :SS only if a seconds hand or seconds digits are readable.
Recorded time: 11:18
